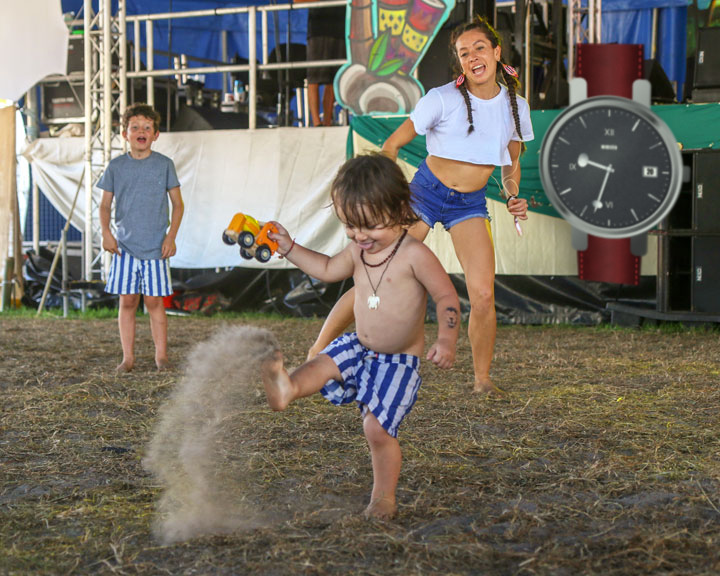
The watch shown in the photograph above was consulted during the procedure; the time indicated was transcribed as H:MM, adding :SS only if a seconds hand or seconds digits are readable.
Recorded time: 9:33
